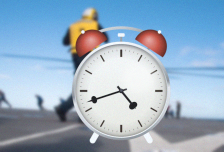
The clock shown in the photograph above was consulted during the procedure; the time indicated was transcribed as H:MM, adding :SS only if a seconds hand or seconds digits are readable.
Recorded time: 4:42
